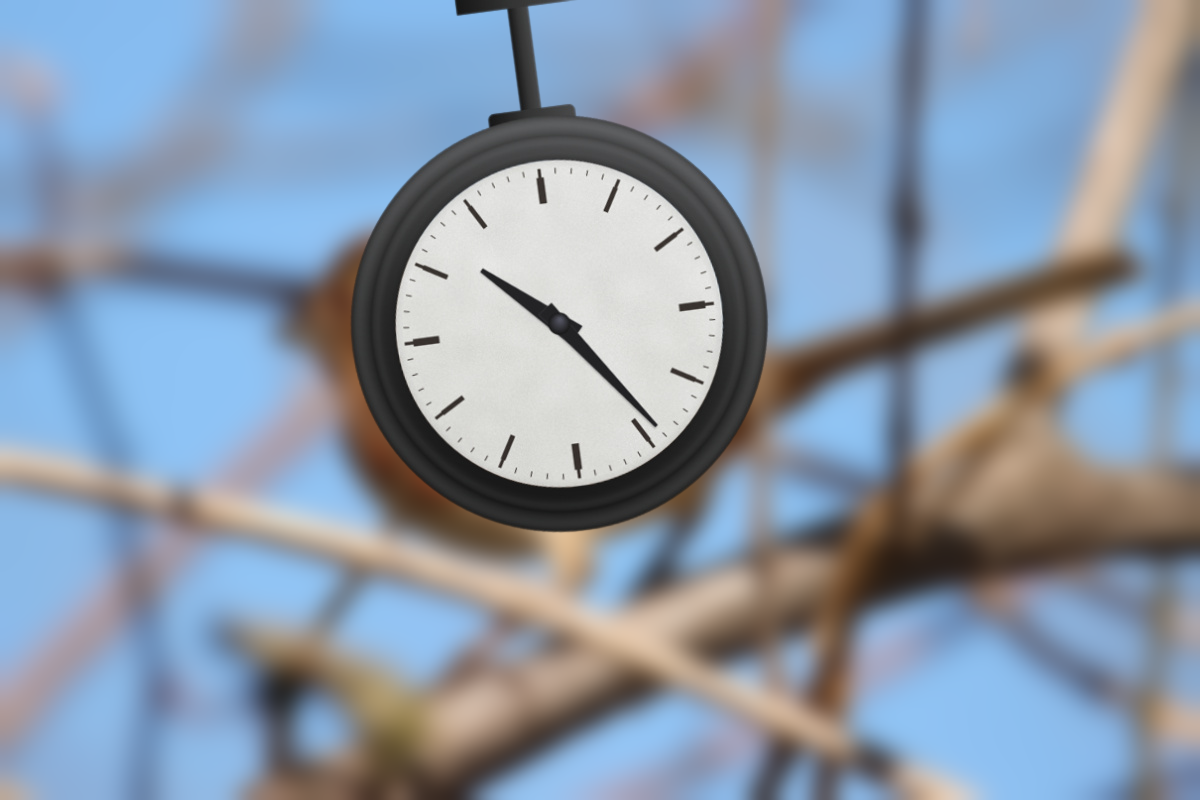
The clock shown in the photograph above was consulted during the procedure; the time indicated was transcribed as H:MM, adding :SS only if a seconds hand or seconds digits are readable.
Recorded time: 10:24
